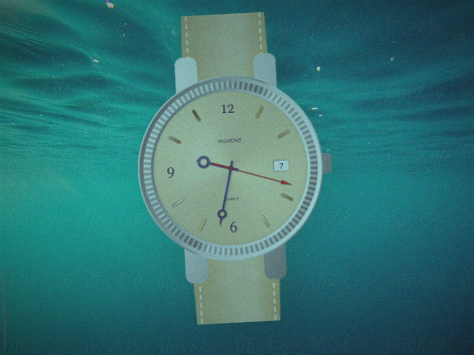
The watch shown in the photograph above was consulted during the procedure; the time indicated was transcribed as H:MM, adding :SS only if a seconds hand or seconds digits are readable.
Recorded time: 9:32:18
